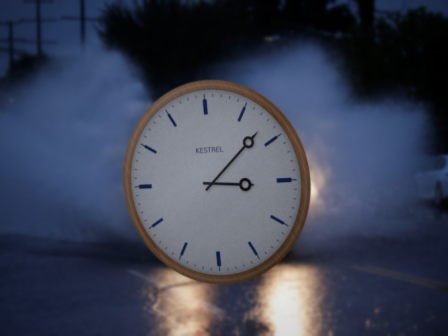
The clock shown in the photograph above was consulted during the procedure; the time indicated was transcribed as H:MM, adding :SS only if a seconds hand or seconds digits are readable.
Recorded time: 3:08
